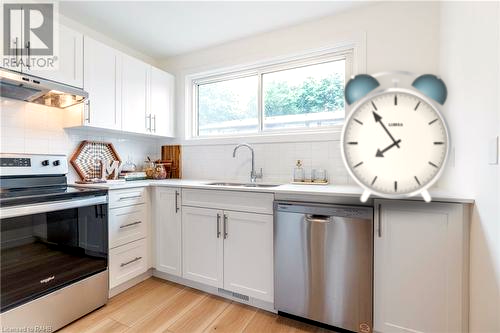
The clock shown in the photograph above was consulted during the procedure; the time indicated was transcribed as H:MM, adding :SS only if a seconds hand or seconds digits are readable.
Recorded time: 7:54
